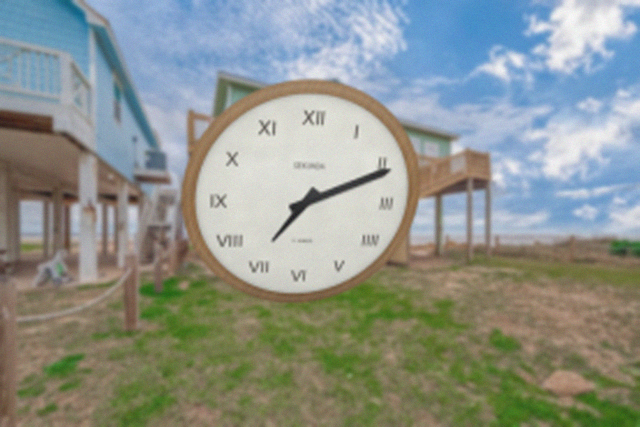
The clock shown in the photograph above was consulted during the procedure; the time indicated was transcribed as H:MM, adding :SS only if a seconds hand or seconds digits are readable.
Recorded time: 7:11
